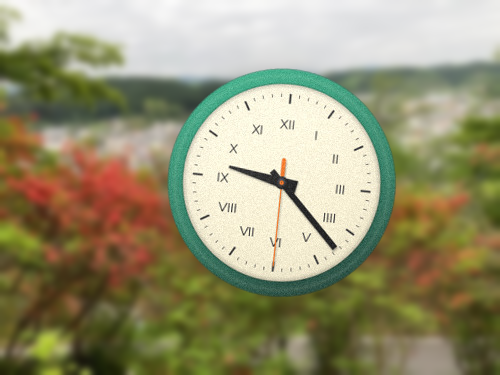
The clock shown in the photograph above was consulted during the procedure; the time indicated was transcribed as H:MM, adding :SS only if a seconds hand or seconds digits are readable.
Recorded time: 9:22:30
